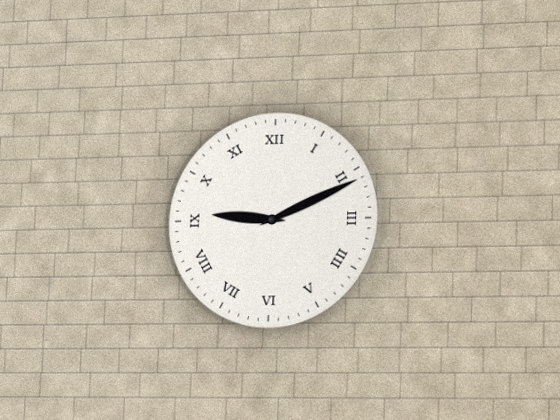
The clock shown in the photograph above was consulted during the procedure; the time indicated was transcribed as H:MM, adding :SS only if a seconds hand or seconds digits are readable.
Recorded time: 9:11
